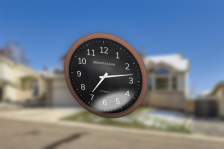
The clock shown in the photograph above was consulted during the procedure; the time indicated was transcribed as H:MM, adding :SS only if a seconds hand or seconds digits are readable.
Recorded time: 7:13
